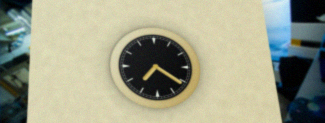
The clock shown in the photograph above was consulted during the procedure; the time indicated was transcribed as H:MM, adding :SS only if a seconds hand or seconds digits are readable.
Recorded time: 7:21
